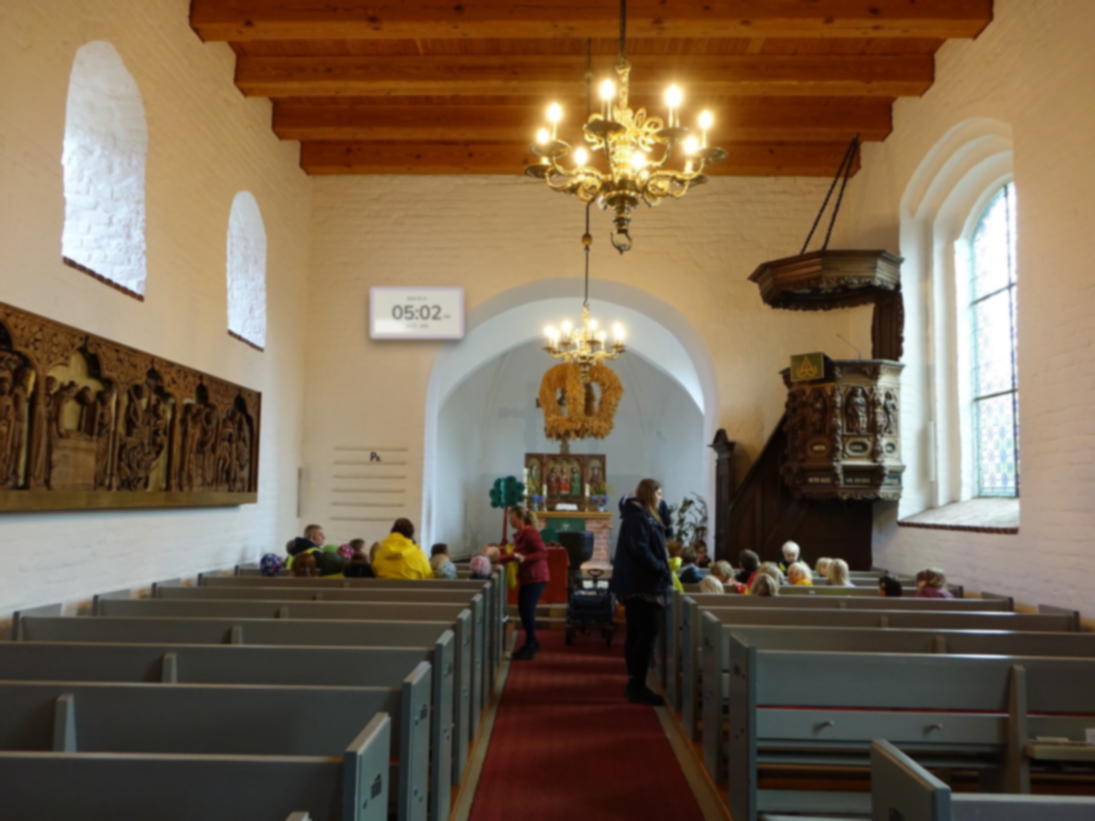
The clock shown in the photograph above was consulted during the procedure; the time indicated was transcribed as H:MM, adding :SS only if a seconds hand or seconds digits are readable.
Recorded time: 5:02
